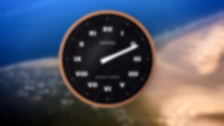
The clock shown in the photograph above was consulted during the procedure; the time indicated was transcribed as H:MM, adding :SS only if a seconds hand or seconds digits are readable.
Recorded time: 2:11
